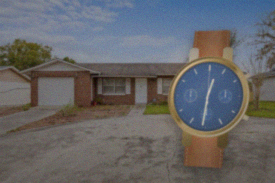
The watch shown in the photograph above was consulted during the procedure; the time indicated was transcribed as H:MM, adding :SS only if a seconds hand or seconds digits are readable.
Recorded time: 12:31
